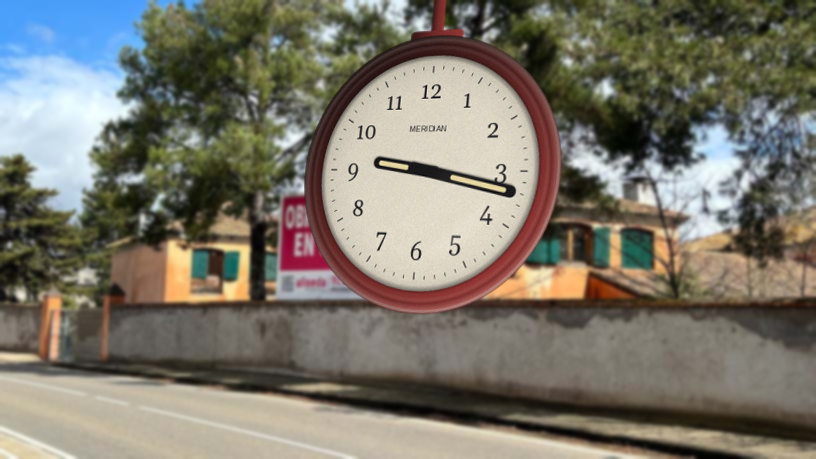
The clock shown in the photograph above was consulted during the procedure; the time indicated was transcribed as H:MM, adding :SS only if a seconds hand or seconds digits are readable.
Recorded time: 9:17
